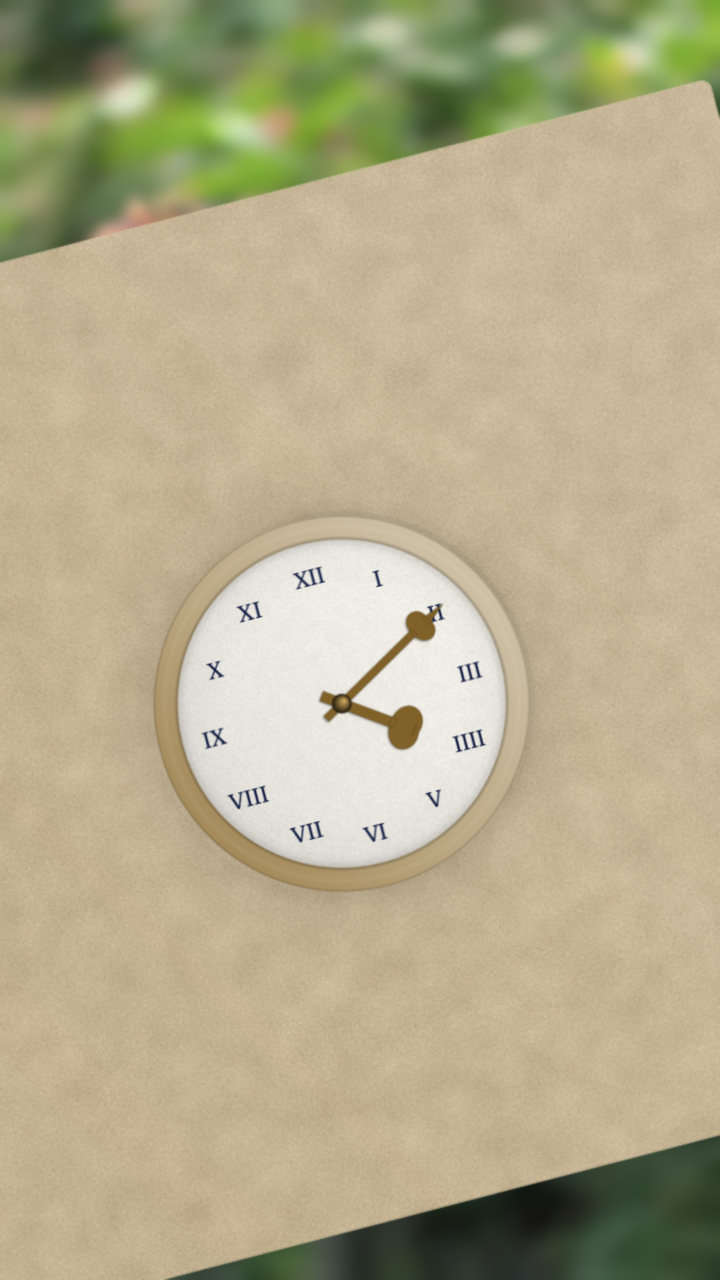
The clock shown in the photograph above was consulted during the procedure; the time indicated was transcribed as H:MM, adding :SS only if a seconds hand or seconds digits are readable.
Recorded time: 4:10
